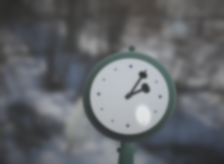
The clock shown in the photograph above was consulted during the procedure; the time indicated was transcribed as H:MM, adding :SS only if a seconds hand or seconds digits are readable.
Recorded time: 2:05
